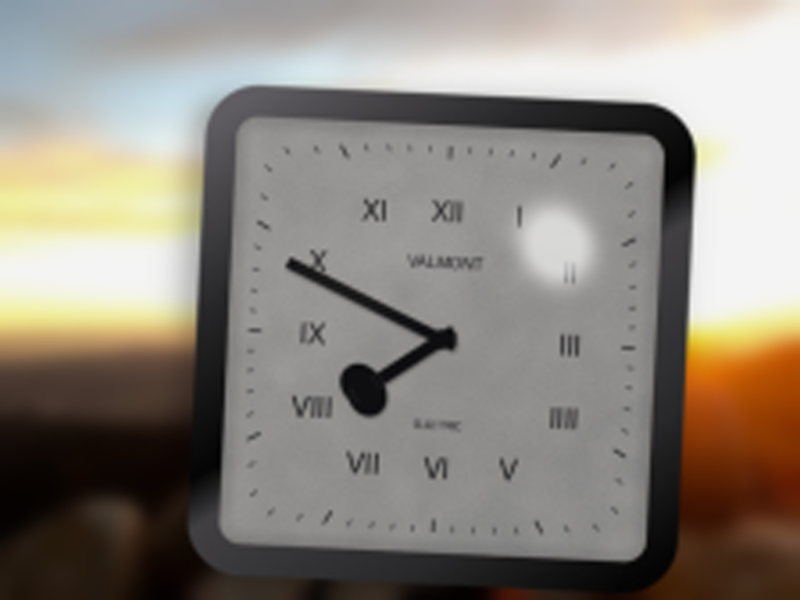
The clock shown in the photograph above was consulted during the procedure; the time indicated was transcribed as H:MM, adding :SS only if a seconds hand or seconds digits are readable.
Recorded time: 7:49
